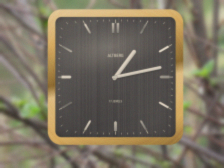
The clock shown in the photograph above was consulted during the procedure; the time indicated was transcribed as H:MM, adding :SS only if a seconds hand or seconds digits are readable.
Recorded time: 1:13
